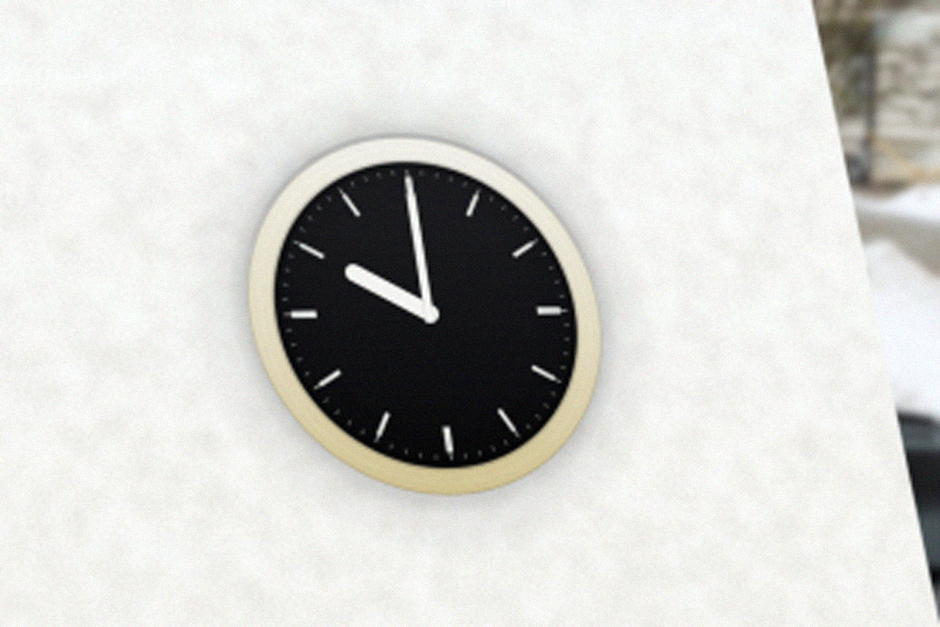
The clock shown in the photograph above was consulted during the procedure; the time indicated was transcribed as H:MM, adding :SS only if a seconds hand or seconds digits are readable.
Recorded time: 10:00
